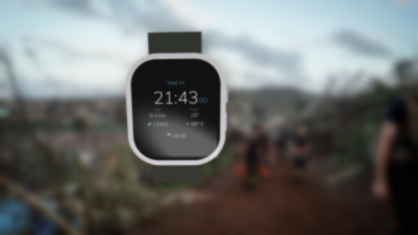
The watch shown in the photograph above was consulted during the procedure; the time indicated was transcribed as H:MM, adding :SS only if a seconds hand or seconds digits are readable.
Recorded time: 21:43
